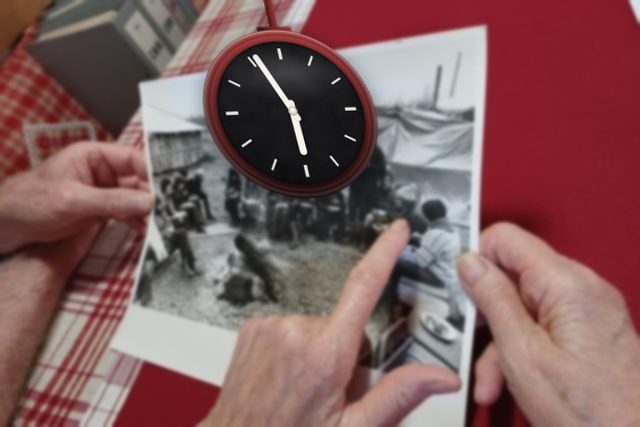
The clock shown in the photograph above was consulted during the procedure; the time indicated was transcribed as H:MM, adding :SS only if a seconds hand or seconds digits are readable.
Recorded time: 5:56
